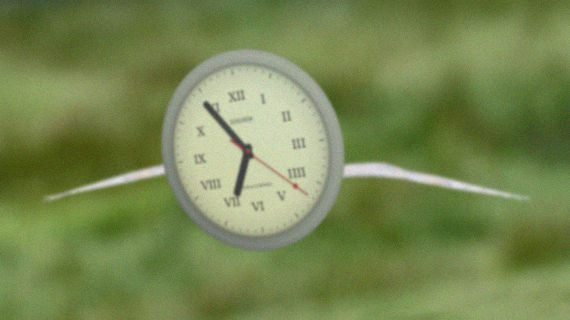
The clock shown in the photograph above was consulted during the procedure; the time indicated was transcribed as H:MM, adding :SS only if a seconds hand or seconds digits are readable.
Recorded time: 6:54:22
